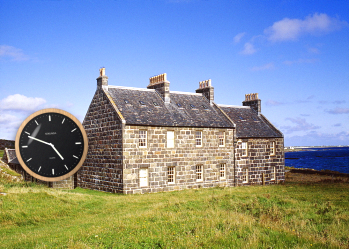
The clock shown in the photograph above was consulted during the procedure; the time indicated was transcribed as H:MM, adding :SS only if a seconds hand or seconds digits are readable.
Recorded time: 4:49
